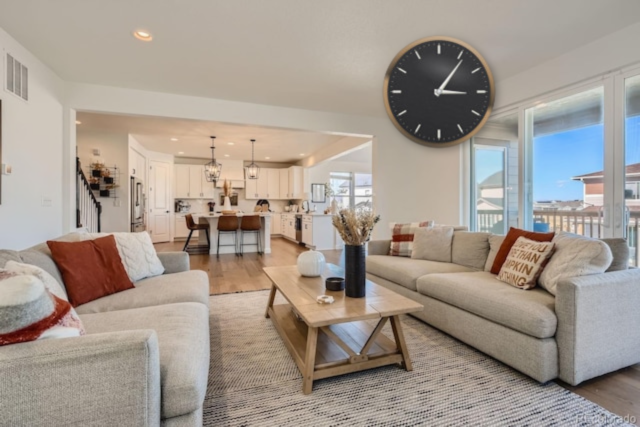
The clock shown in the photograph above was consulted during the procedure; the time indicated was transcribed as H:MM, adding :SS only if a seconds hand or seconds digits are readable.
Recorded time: 3:06
